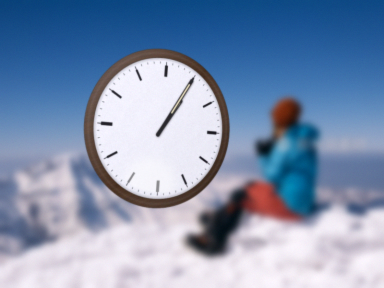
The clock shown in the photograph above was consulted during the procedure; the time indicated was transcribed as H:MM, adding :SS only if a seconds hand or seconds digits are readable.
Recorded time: 1:05
